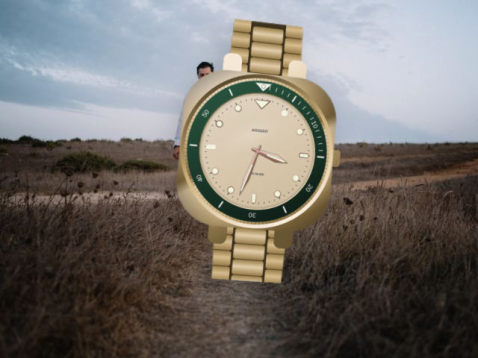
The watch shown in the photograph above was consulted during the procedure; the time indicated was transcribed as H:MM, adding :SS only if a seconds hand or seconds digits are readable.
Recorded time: 3:33
